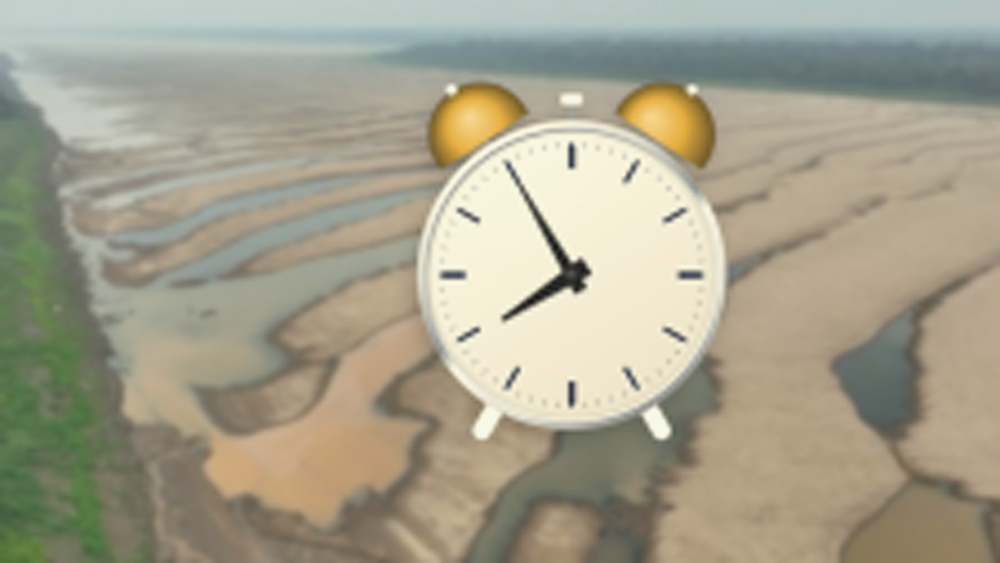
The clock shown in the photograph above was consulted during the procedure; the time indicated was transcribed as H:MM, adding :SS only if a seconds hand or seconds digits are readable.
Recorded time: 7:55
